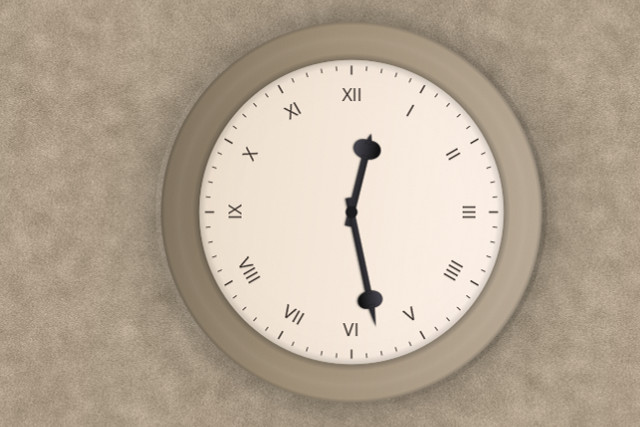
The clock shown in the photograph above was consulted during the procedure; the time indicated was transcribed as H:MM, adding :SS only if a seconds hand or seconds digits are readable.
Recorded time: 12:28
